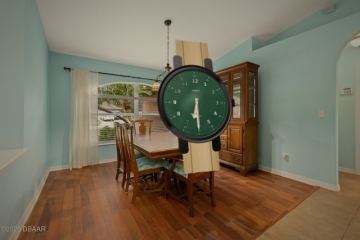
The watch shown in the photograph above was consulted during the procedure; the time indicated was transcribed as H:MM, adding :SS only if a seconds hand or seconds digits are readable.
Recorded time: 6:30
